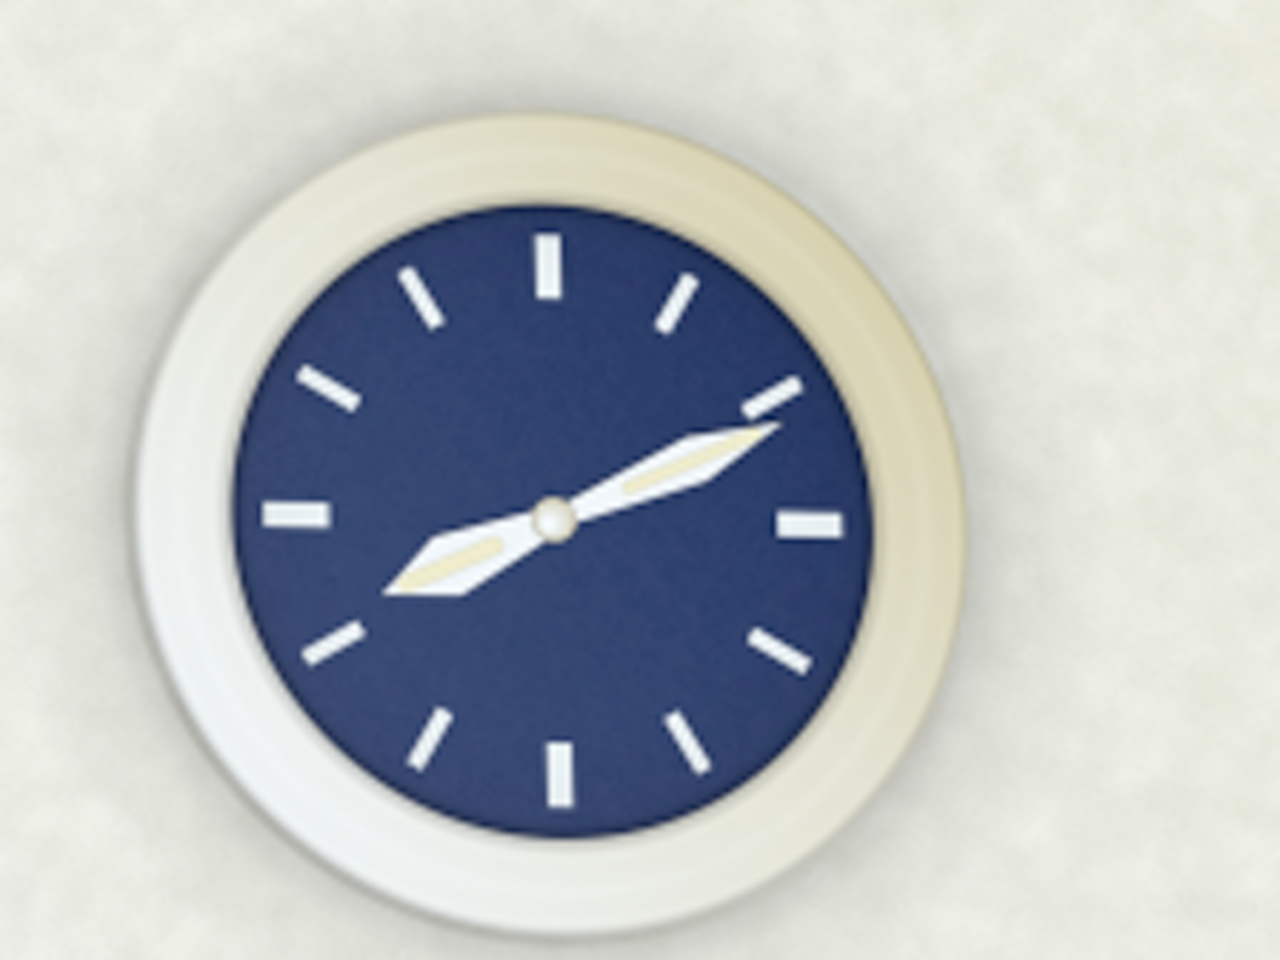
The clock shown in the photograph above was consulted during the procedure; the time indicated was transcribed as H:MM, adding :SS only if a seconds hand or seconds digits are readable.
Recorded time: 8:11
